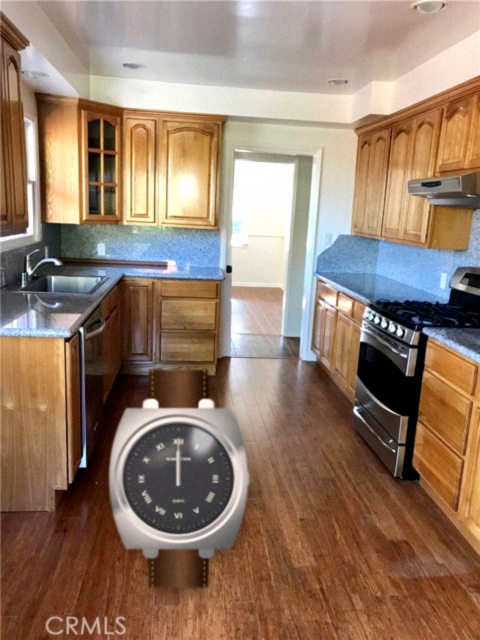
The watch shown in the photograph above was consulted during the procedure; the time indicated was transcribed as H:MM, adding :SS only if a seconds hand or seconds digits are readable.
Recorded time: 12:00
